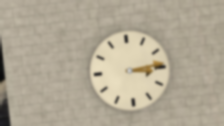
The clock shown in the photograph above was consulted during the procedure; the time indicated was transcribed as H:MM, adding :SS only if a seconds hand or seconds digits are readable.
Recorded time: 3:14
